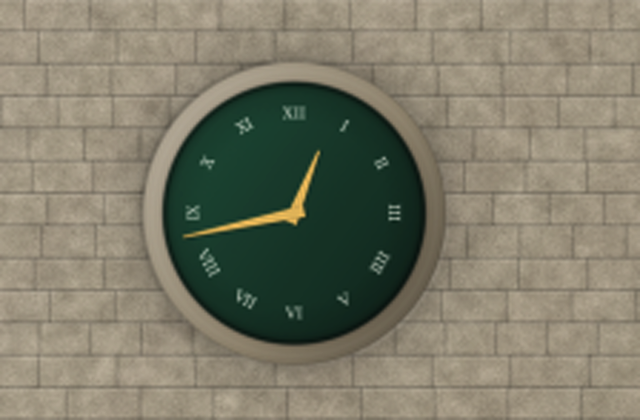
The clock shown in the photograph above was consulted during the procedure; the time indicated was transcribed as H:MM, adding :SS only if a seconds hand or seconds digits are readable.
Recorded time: 12:43
